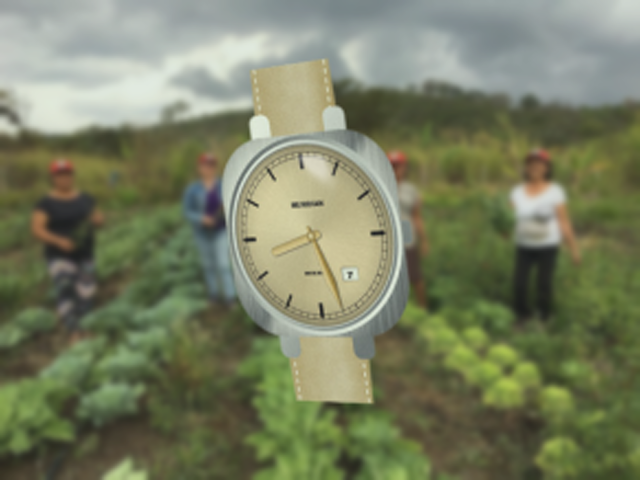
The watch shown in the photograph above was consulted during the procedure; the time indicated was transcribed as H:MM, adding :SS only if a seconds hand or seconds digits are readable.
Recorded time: 8:27
